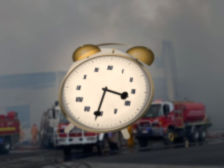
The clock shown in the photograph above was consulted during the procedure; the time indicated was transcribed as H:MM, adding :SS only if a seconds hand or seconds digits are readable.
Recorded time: 3:31
